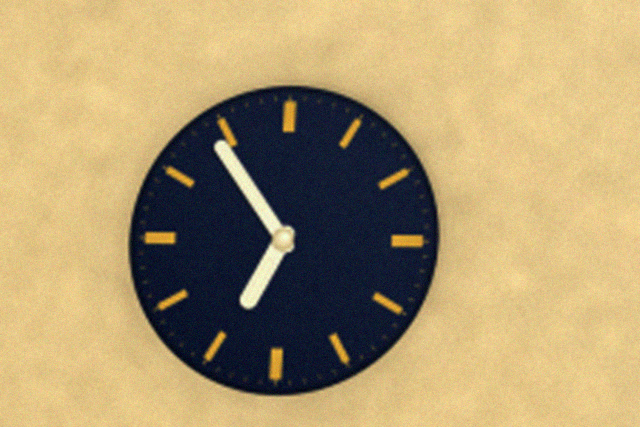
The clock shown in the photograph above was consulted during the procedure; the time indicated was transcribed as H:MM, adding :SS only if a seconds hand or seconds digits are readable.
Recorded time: 6:54
